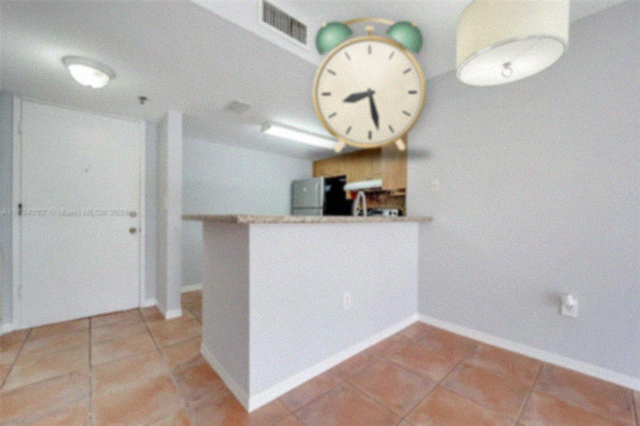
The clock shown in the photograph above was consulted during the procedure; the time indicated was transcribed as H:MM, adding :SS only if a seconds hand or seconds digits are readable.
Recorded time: 8:28
